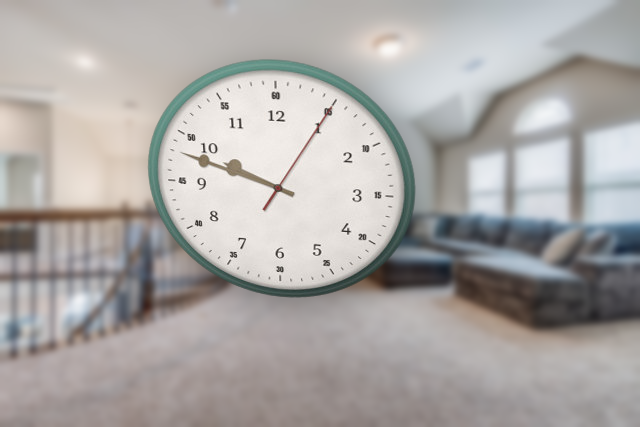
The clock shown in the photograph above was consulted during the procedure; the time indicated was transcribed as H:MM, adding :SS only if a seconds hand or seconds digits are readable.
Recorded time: 9:48:05
